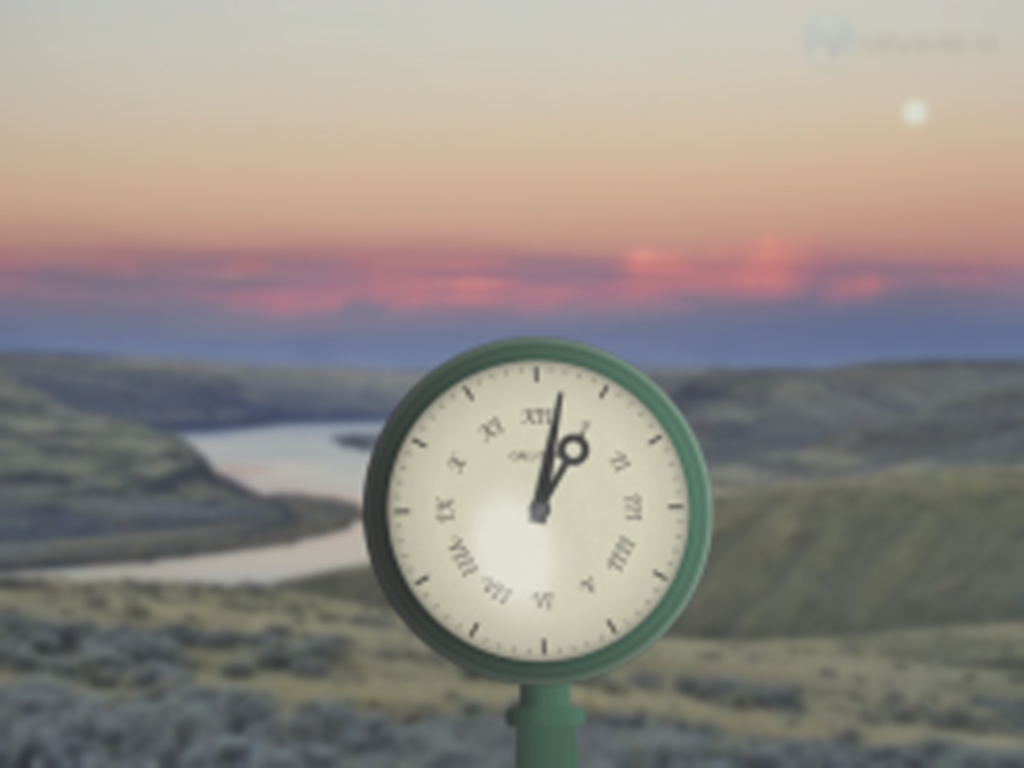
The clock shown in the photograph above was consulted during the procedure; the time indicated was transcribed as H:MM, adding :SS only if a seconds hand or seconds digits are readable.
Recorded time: 1:02
